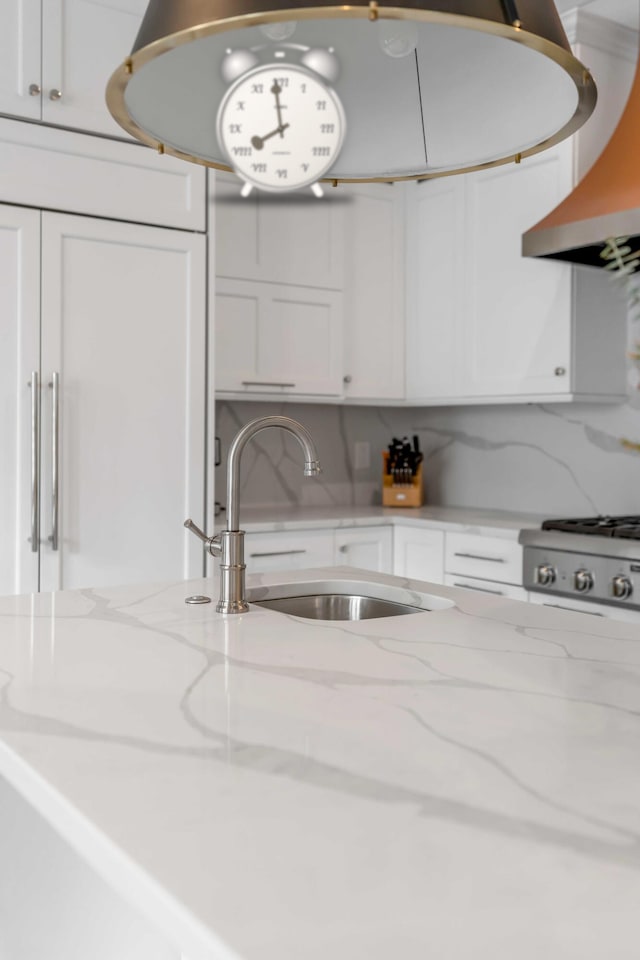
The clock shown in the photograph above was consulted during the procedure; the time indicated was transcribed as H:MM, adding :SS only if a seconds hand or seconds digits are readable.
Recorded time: 7:59
